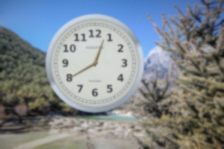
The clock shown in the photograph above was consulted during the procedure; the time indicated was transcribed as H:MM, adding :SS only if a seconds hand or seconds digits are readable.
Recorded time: 12:40
